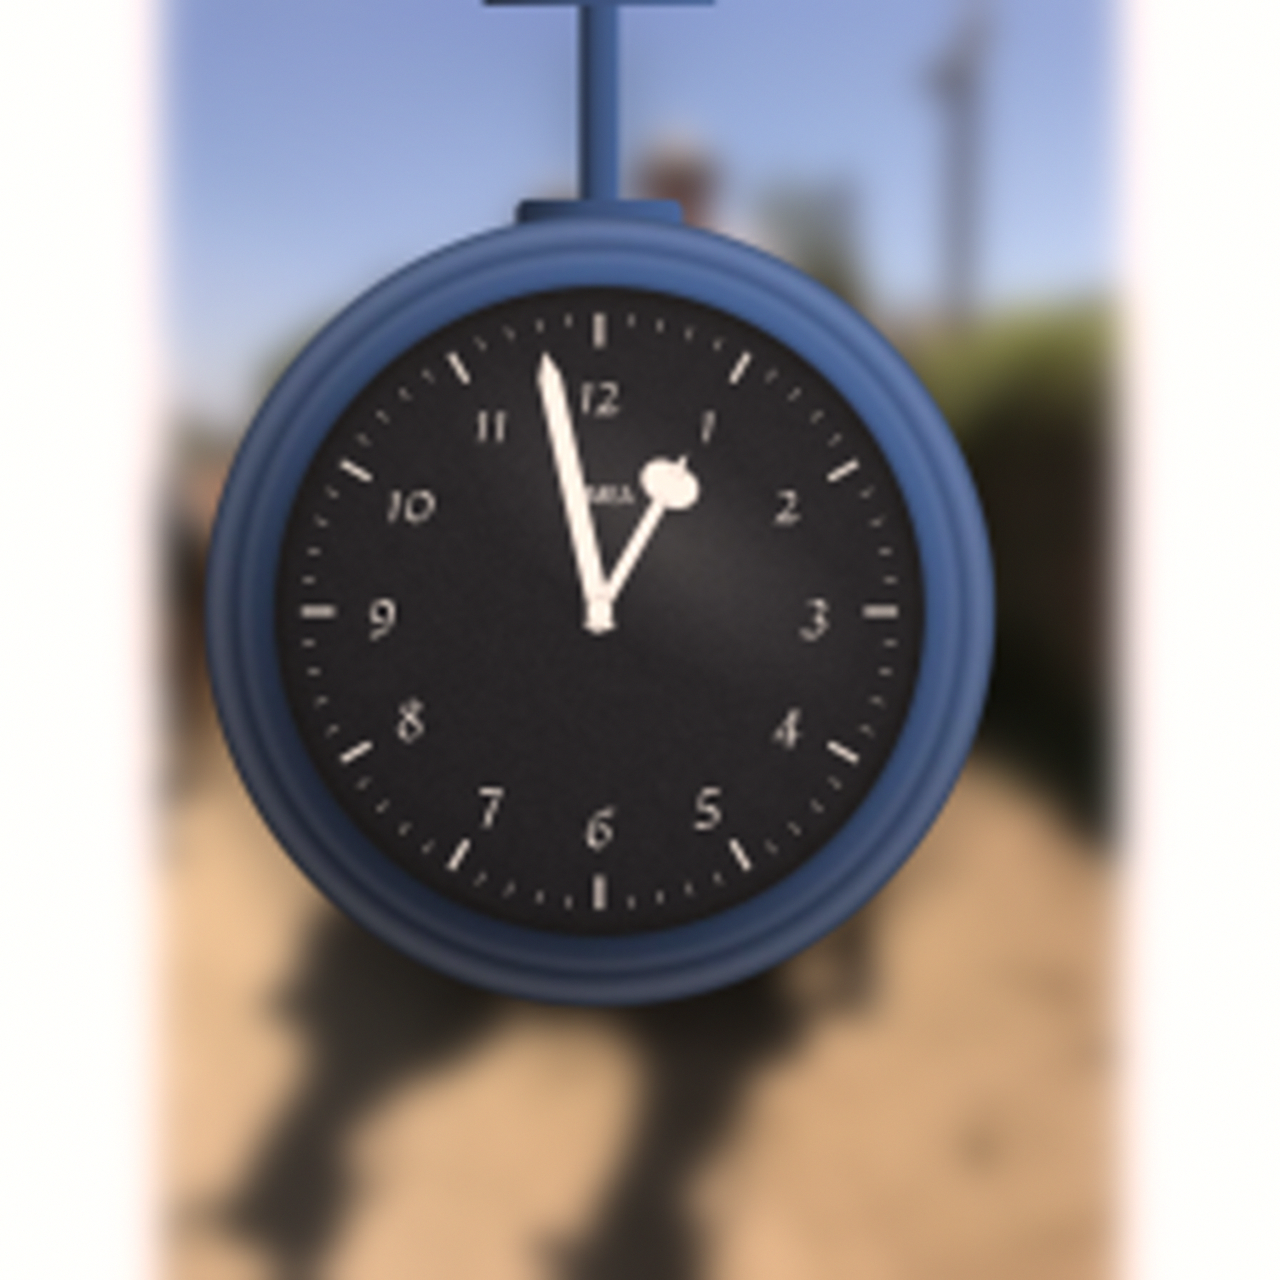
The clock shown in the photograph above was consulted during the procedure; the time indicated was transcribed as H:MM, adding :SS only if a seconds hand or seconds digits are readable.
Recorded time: 12:58
